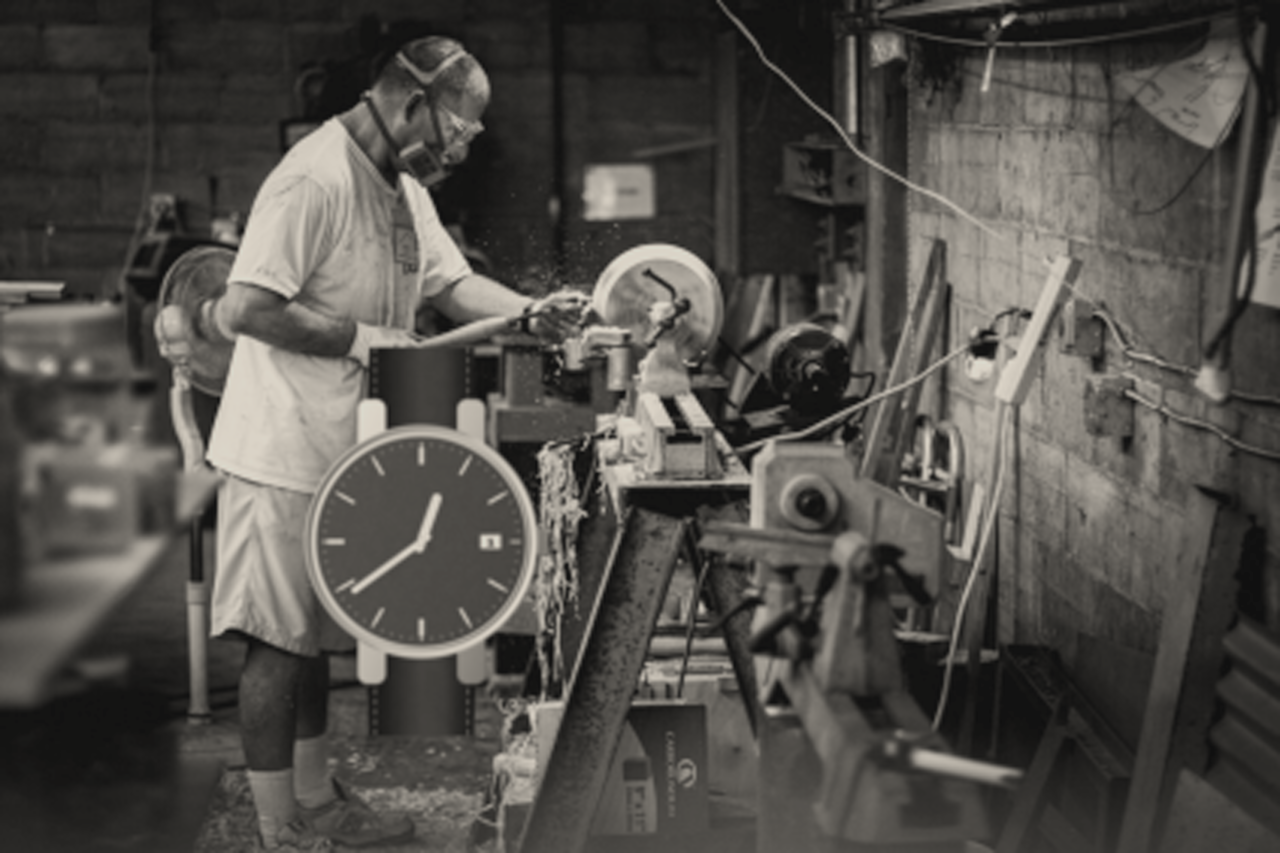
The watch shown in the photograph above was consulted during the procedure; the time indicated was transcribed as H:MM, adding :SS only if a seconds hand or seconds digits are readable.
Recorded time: 12:39
